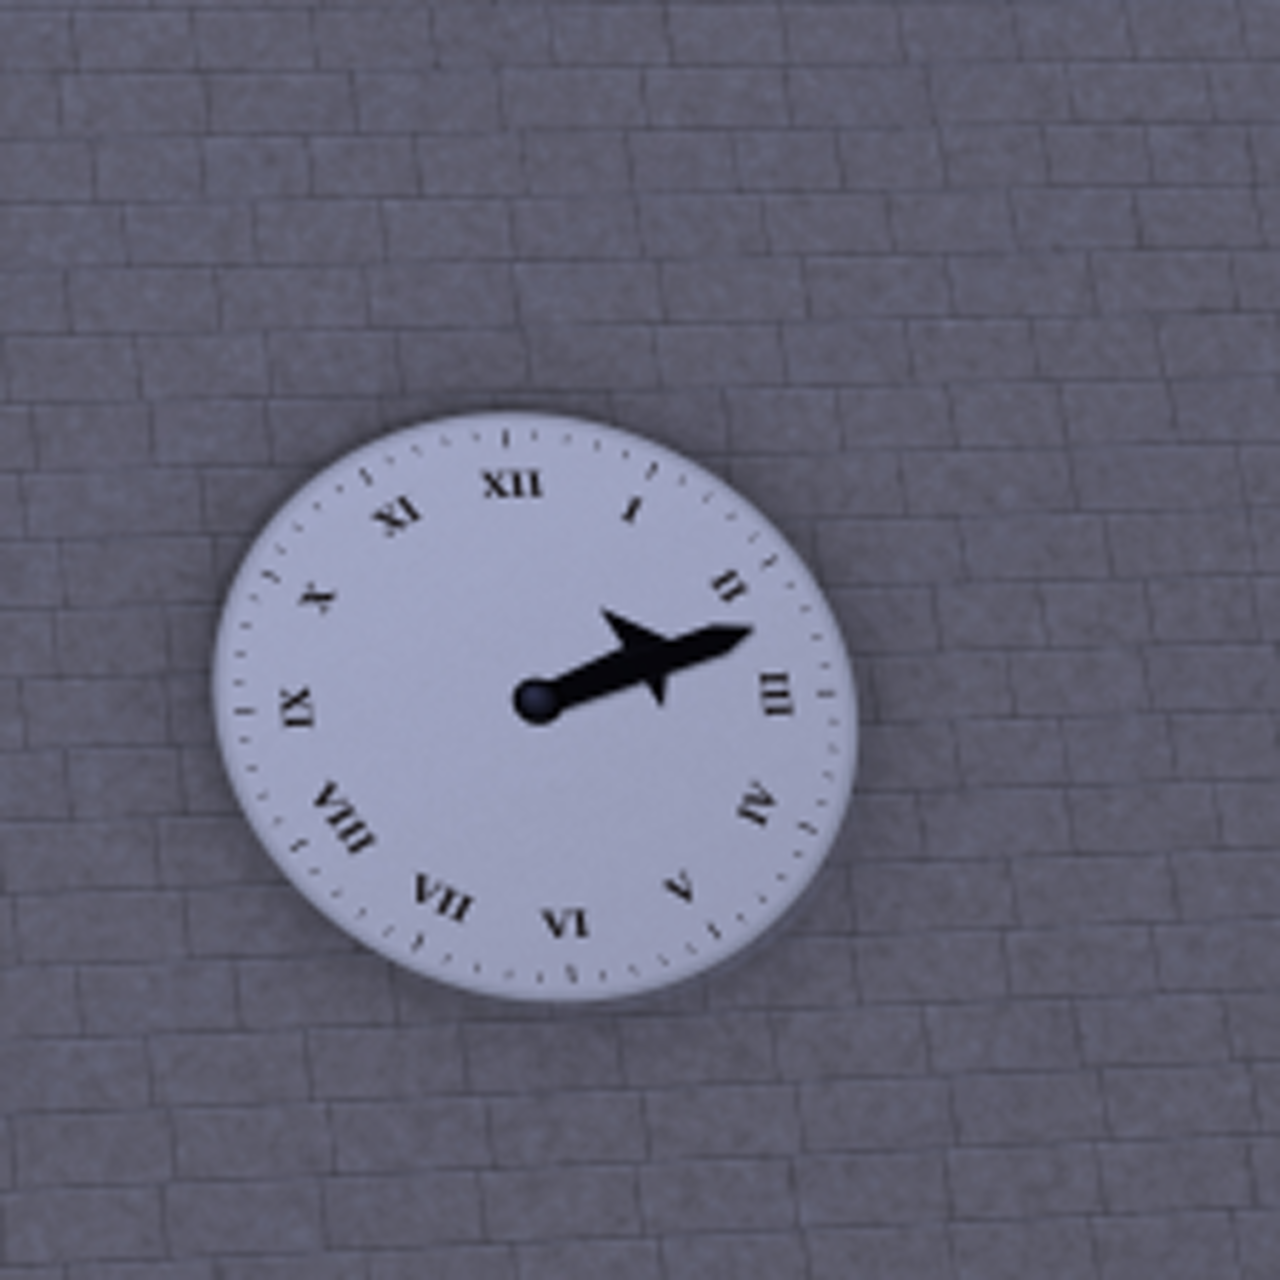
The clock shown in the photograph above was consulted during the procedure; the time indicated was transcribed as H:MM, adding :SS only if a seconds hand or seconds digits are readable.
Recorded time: 2:12
